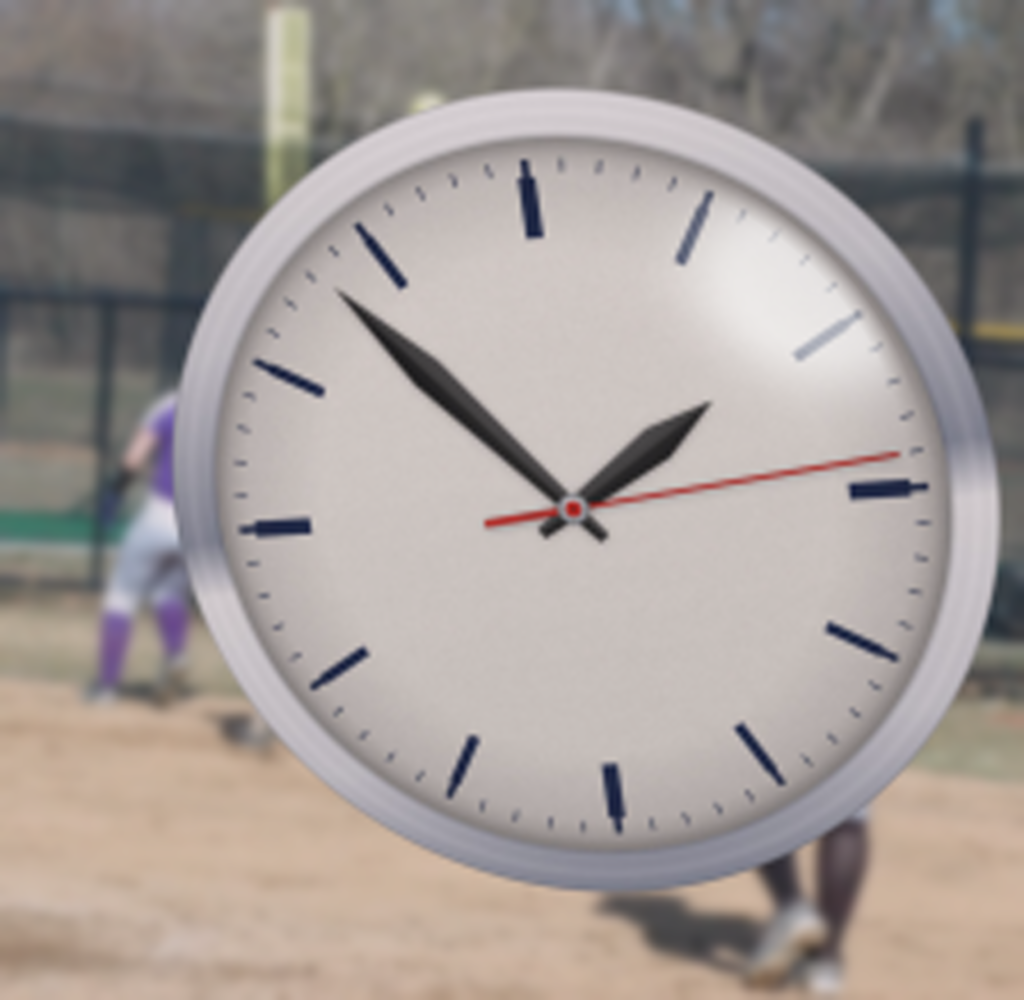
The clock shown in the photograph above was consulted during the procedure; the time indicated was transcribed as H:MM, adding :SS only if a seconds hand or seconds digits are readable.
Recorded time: 1:53:14
